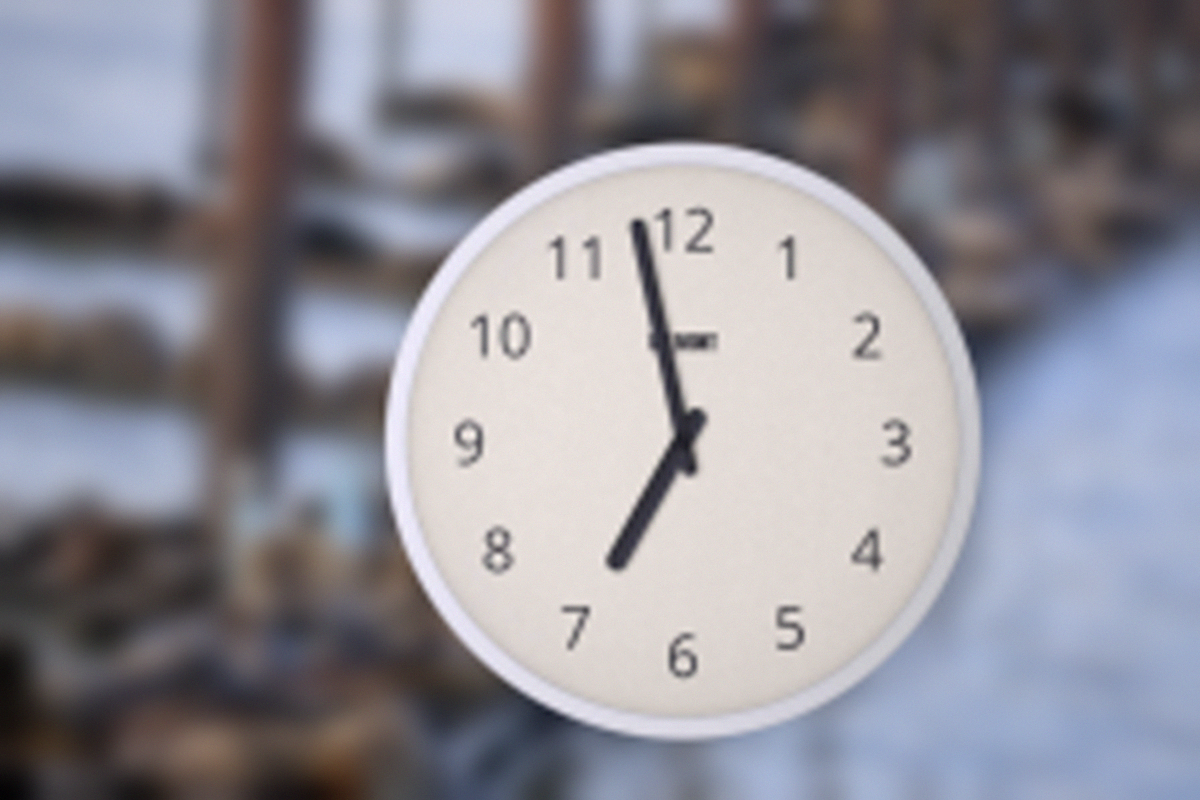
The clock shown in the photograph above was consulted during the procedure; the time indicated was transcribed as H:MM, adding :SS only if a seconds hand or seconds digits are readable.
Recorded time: 6:58
